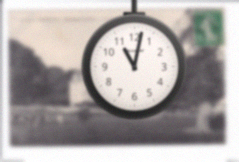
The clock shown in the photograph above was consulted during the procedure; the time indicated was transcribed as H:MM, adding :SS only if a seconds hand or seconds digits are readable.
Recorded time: 11:02
